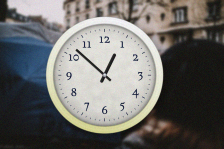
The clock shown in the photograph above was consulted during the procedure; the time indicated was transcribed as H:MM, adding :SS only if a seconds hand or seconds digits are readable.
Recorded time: 12:52
